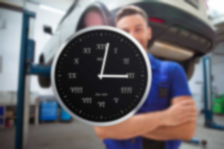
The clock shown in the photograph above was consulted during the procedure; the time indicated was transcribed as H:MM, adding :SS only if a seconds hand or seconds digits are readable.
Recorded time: 3:02
